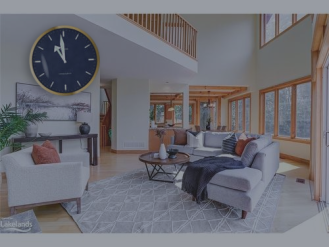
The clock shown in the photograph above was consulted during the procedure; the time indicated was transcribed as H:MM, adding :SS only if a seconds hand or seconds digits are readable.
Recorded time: 10:59
